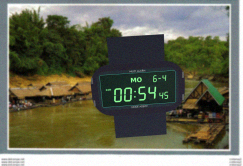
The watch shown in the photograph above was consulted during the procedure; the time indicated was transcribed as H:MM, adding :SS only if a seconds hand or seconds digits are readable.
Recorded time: 0:54:45
